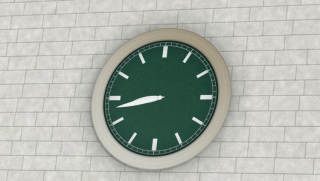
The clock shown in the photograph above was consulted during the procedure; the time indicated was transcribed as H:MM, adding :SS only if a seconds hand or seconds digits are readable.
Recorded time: 8:43
